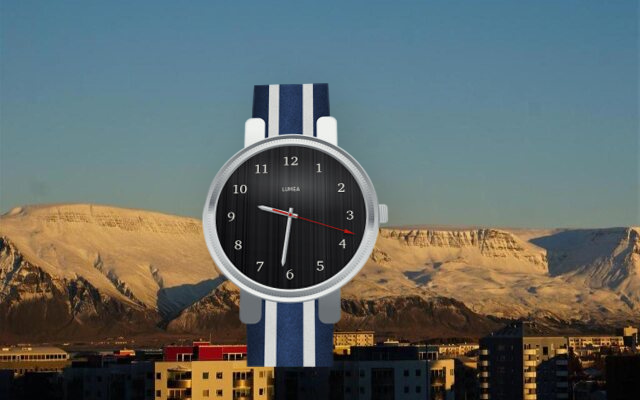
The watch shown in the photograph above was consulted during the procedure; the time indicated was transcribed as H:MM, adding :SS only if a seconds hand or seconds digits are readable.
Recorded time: 9:31:18
